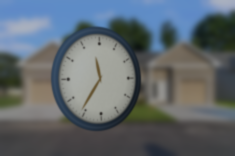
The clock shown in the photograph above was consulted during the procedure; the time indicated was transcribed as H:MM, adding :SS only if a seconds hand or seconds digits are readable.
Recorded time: 11:36
